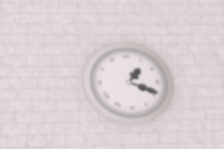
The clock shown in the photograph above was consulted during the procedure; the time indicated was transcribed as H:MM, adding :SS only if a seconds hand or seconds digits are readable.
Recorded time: 1:19
